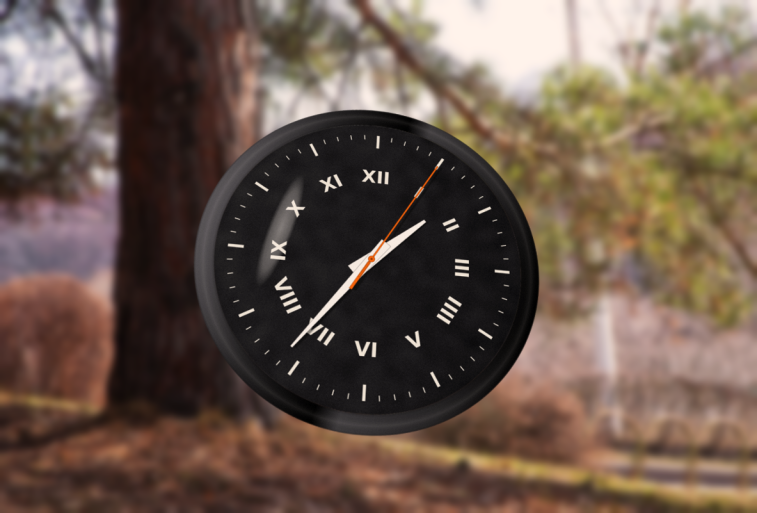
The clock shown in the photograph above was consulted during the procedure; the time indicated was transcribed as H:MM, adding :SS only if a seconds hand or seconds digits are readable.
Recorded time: 1:36:05
